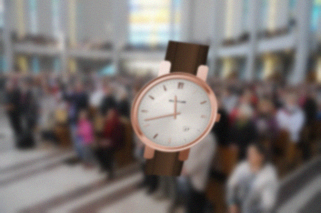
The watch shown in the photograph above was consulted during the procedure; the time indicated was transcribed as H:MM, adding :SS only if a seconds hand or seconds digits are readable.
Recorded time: 11:42
